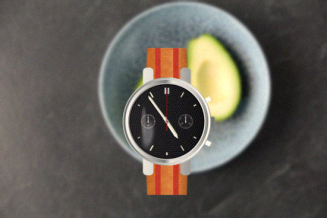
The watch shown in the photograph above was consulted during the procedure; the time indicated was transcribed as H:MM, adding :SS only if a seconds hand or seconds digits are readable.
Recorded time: 4:54
